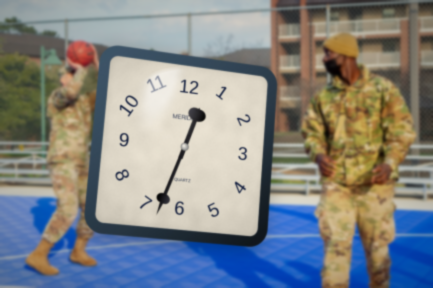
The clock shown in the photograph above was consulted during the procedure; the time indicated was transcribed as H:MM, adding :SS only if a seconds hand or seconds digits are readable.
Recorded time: 12:33
